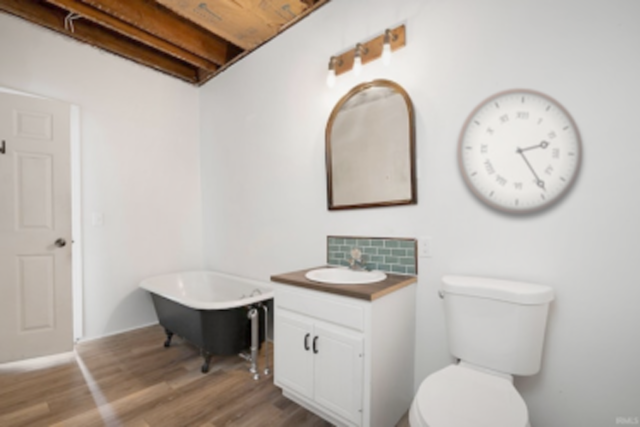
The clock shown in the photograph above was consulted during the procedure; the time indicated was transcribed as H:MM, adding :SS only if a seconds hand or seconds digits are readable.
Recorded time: 2:24
